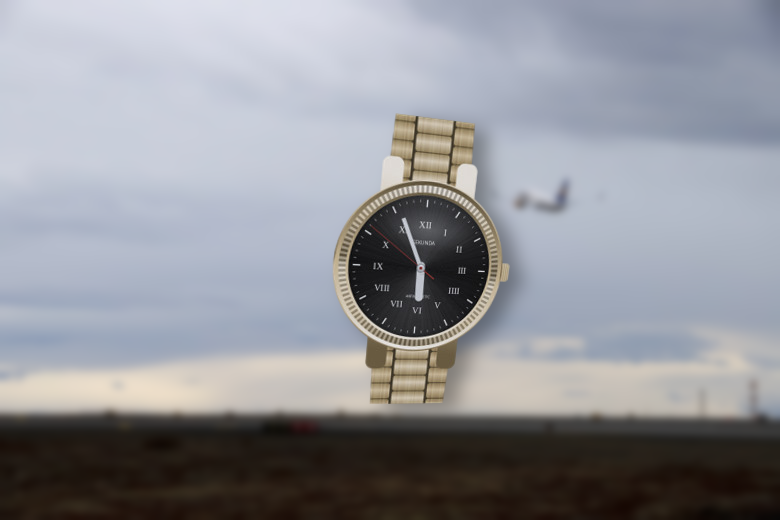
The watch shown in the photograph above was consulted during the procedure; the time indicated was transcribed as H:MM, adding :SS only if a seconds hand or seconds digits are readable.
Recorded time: 5:55:51
